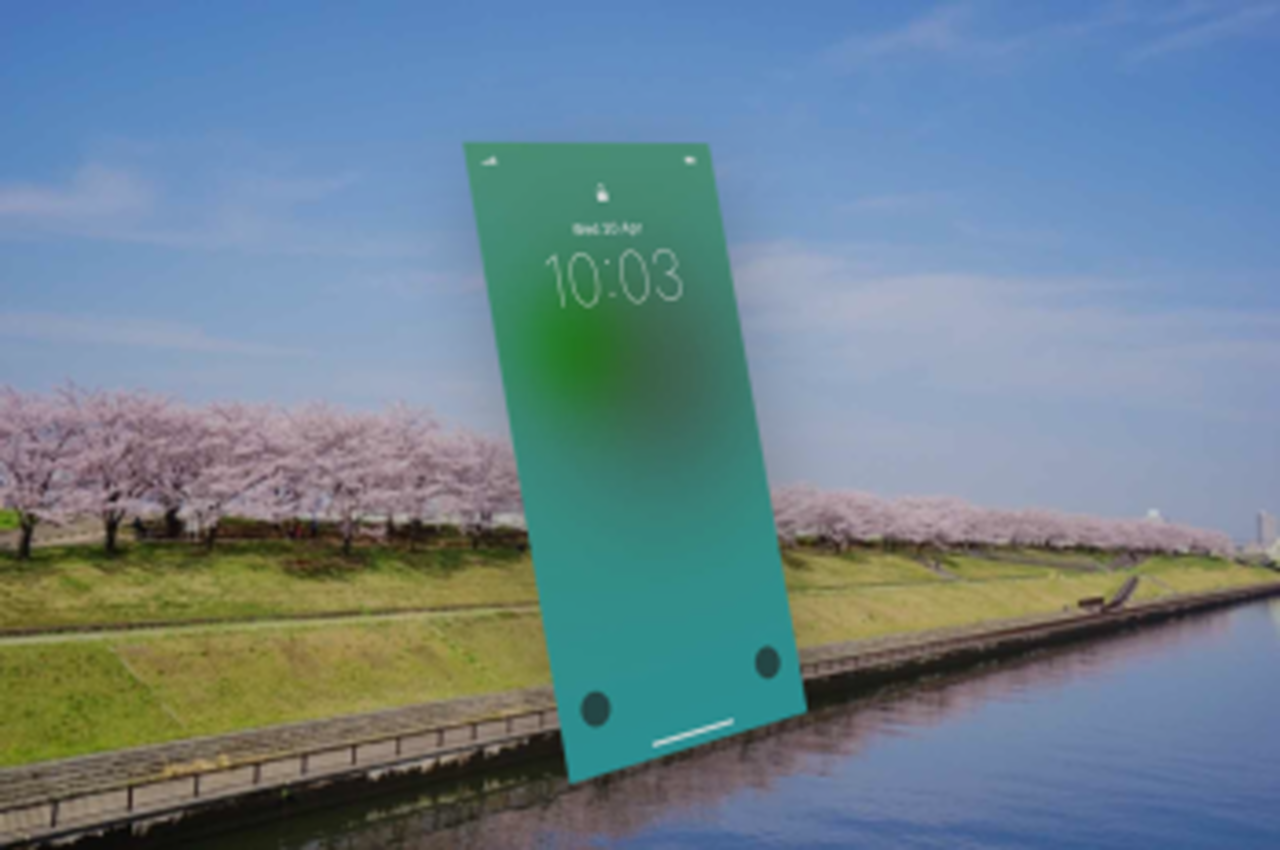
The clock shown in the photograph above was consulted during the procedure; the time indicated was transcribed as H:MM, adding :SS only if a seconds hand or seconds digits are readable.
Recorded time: 10:03
